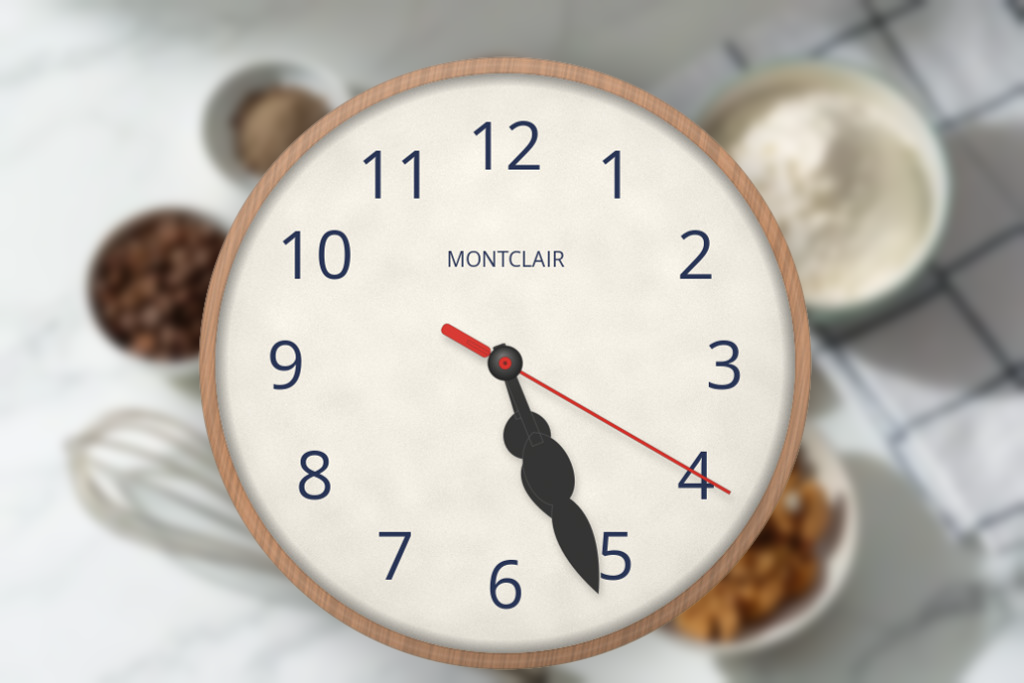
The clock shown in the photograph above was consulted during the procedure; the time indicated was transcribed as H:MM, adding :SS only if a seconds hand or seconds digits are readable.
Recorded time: 5:26:20
